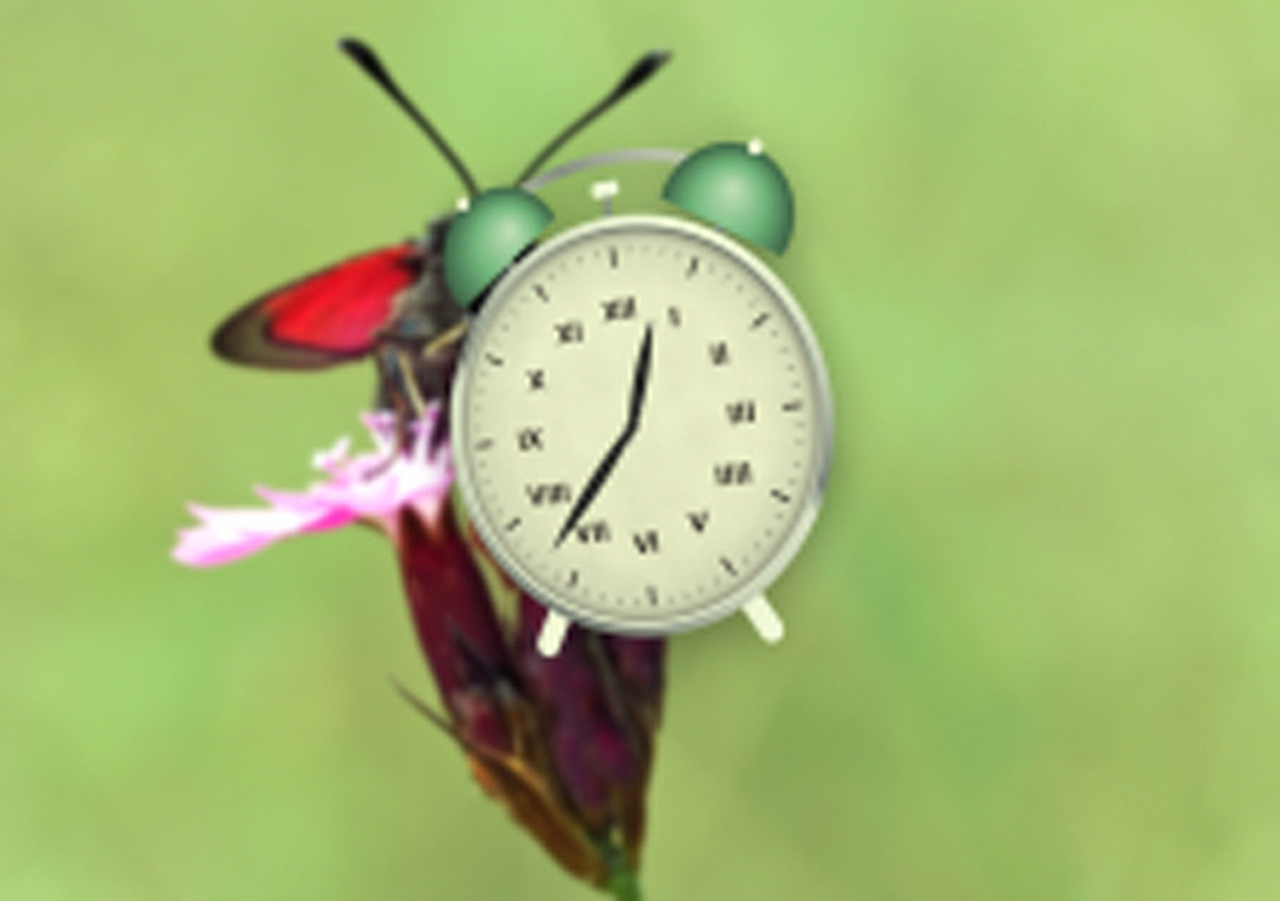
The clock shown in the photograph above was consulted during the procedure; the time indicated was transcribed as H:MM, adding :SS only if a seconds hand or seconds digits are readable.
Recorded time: 12:37
